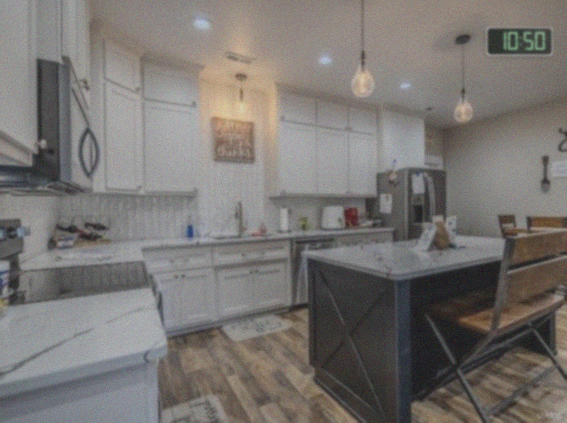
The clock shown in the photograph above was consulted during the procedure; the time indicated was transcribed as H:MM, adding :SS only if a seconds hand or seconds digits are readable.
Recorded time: 10:50
